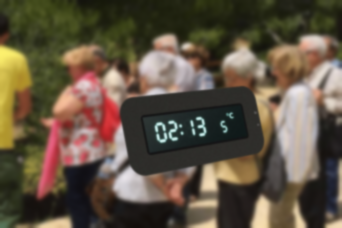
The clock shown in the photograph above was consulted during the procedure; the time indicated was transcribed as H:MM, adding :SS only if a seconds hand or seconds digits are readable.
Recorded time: 2:13
